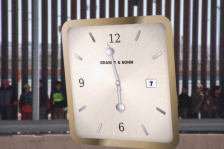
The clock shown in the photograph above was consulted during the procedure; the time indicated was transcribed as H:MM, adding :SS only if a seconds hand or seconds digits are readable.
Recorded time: 5:58
